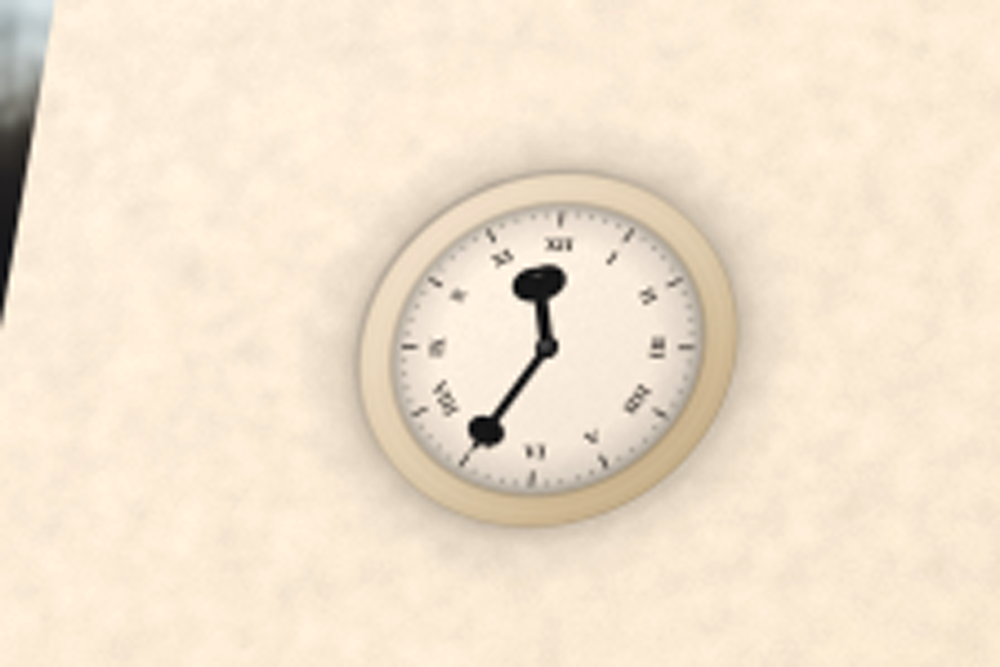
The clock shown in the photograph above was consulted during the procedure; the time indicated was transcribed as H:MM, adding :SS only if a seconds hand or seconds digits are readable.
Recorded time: 11:35
